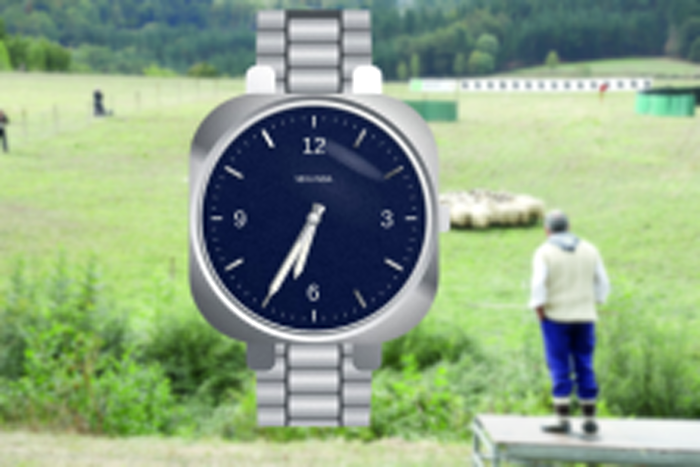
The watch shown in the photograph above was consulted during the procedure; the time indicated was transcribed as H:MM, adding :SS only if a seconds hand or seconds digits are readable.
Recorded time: 6:35
